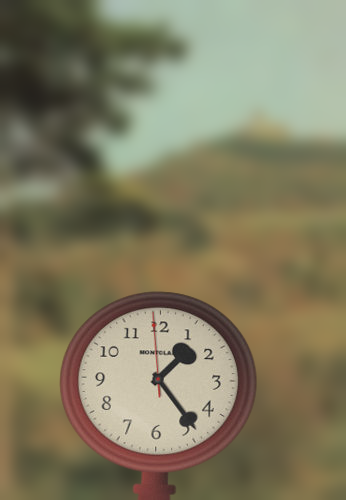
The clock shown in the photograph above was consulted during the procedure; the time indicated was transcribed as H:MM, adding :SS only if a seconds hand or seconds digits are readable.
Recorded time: 1:23:59
